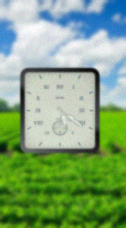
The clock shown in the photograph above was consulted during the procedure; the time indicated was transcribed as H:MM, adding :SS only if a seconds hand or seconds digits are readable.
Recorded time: 5:21
